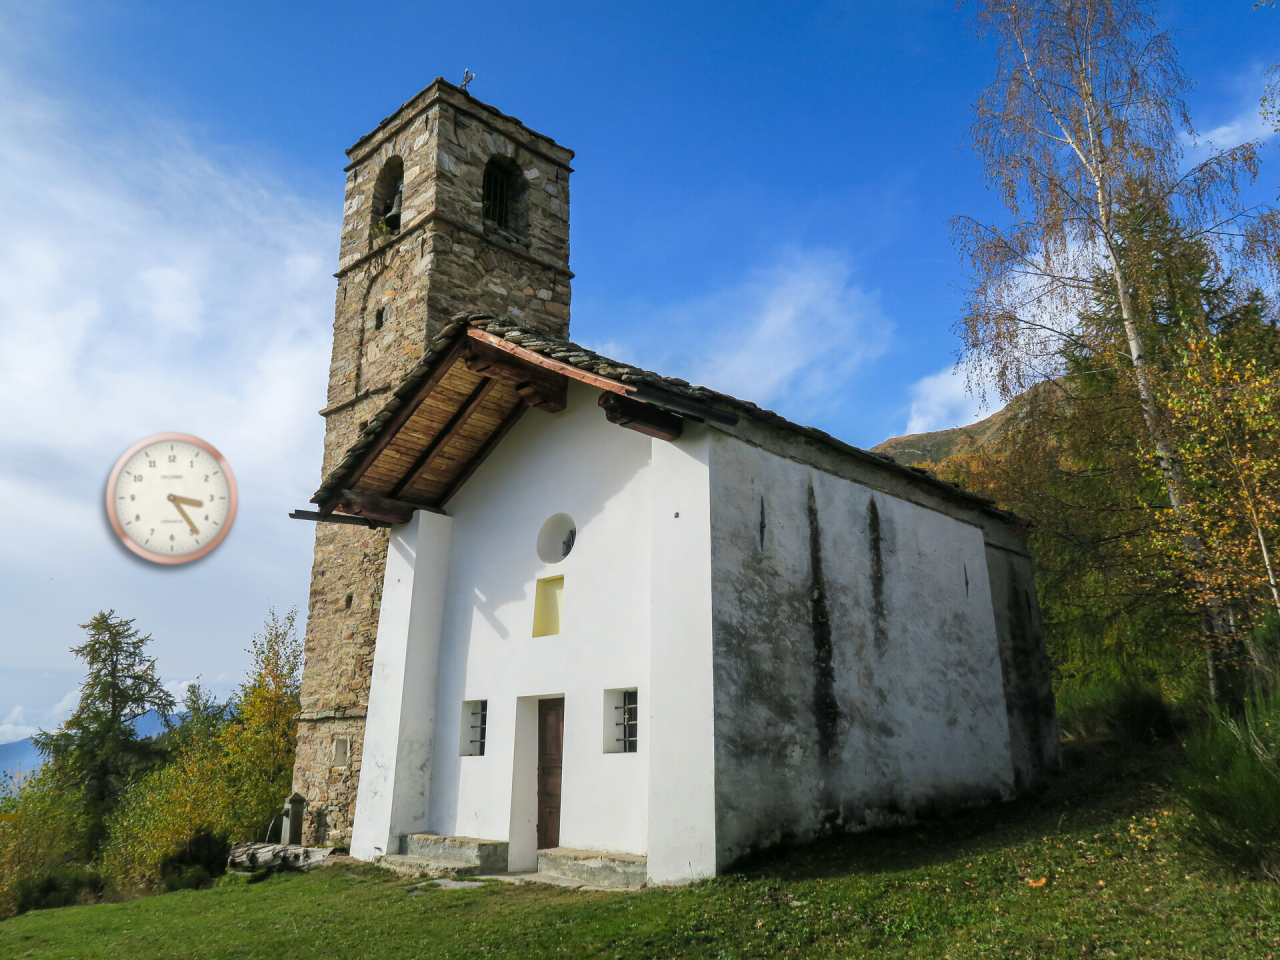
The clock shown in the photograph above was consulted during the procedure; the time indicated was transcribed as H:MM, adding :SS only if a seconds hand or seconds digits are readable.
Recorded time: 3:24
